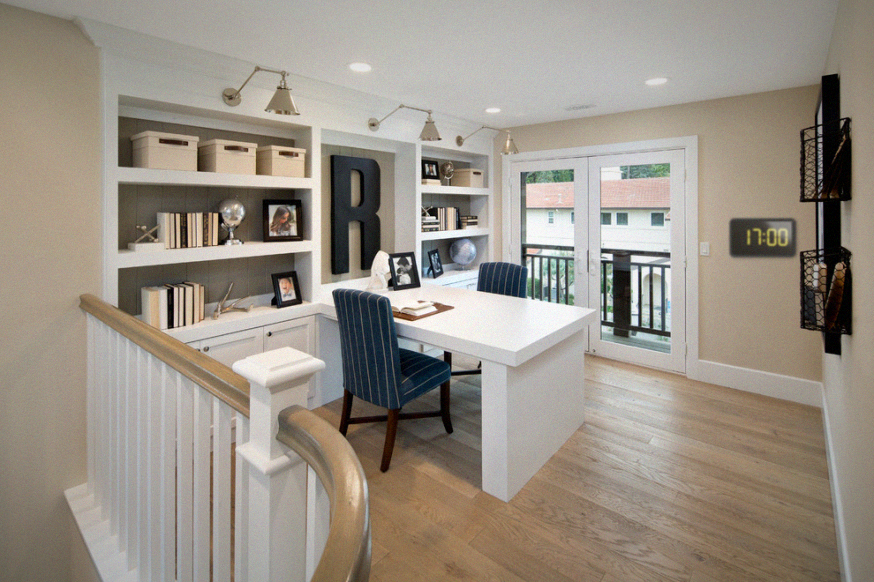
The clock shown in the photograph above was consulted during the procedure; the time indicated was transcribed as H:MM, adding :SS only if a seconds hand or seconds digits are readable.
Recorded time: 17:00
